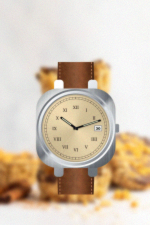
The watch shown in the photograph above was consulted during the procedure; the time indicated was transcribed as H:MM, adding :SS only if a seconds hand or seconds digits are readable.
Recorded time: 10:12
